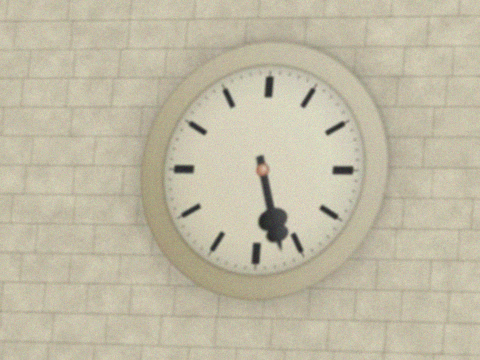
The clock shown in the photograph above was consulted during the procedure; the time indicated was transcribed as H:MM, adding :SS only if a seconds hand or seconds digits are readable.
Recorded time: 5:27
